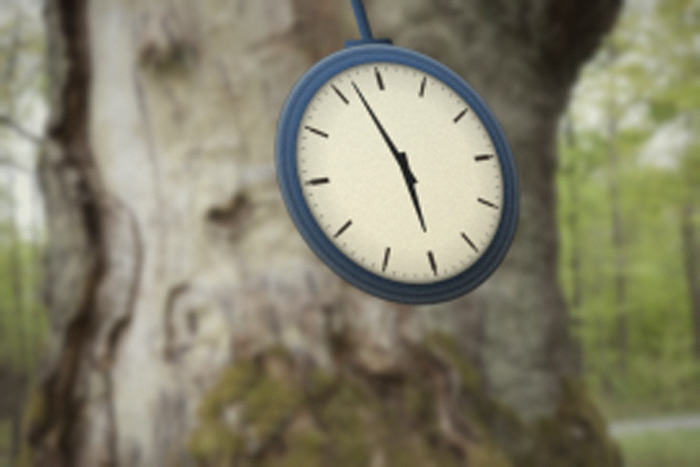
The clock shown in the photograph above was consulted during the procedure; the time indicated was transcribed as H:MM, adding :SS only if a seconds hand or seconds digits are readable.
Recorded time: 5:57
